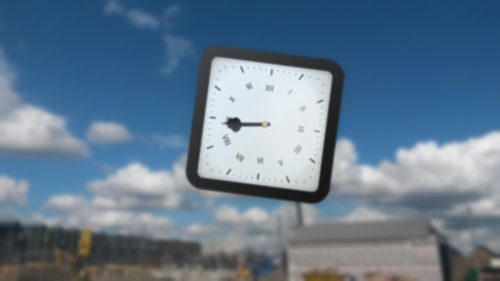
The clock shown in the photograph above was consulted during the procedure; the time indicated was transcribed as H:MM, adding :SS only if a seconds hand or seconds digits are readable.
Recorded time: 8:44
